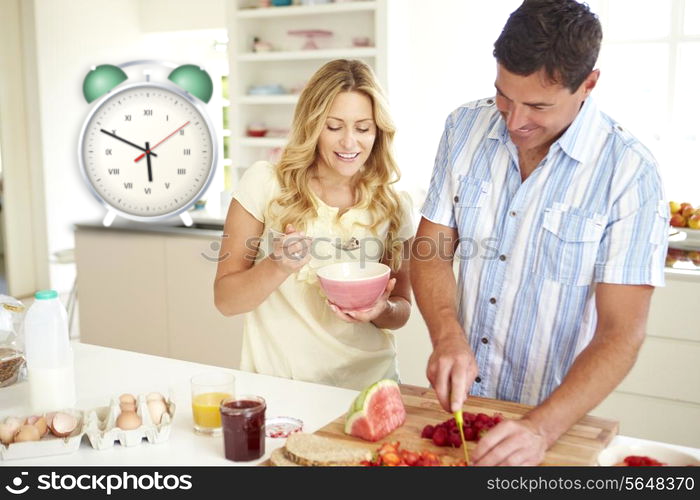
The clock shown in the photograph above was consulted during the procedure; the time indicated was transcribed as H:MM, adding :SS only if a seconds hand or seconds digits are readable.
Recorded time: 5:49:09
